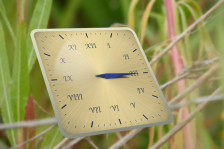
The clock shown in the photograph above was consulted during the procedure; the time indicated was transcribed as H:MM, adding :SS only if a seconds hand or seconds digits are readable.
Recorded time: 3:15
